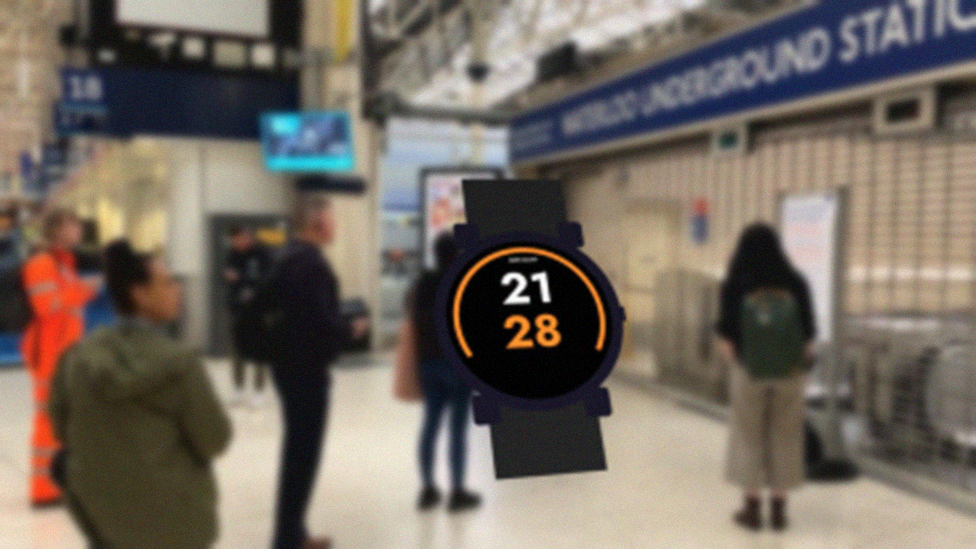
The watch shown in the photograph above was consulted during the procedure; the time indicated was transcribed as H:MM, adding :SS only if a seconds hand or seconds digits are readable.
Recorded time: 21:28
